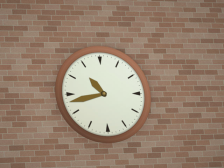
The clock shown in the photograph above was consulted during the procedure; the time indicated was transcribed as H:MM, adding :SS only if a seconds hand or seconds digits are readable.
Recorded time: 10:43
